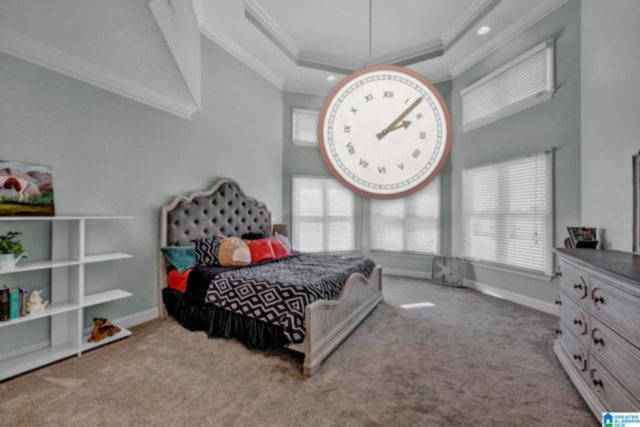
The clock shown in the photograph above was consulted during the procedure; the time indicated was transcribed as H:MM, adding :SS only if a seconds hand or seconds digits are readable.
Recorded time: 2:07
